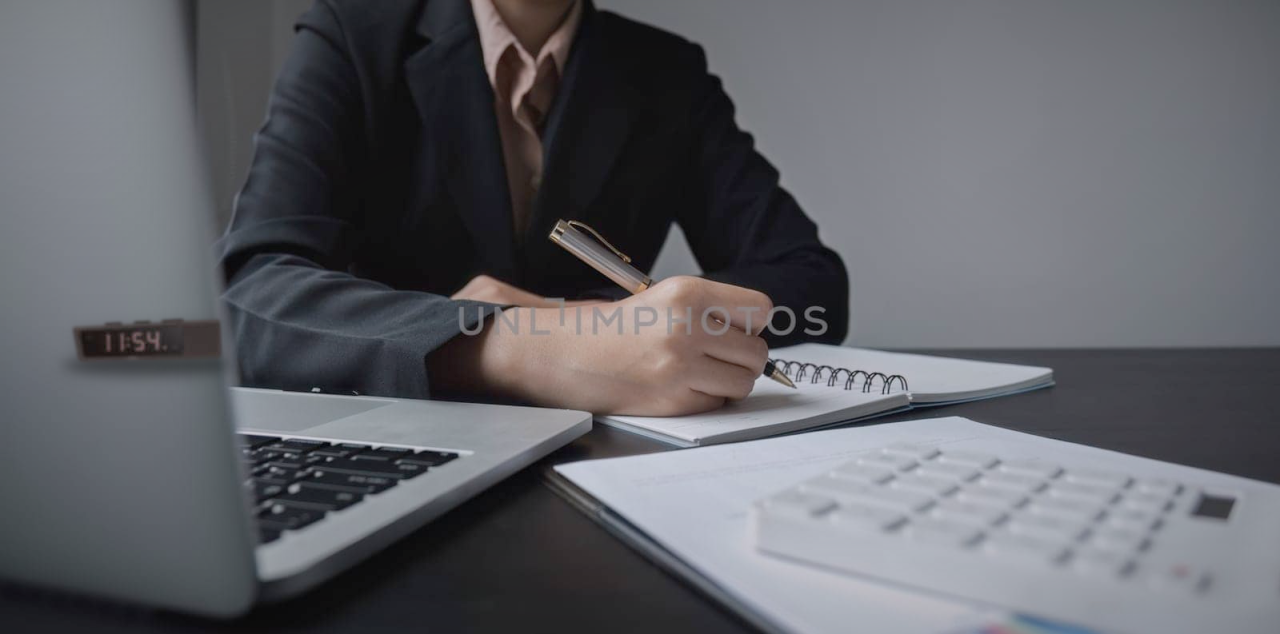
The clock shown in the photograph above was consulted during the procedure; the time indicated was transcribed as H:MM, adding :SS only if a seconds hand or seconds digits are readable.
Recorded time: 11:54
